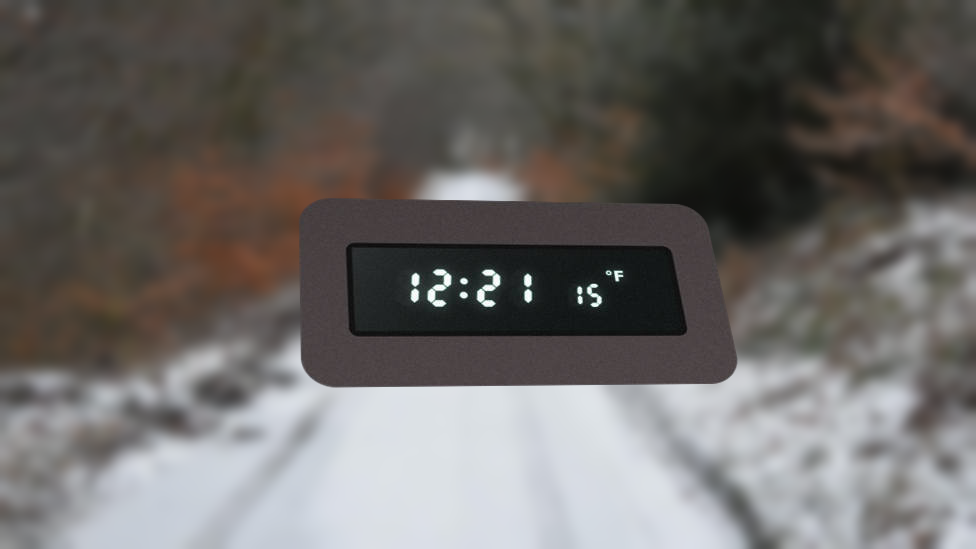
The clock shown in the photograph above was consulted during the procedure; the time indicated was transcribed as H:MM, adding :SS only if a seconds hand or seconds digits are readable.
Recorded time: 12:21
